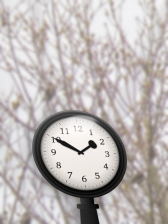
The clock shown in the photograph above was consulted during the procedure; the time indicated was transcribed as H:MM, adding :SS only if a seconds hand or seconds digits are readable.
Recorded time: 1:50
